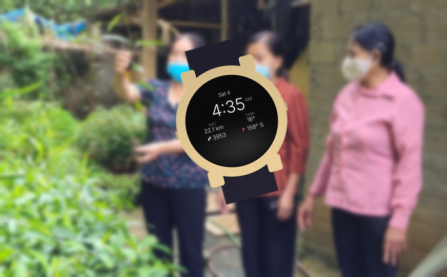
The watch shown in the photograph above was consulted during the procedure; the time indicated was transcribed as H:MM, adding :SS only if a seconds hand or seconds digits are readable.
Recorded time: 4:35
